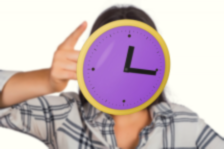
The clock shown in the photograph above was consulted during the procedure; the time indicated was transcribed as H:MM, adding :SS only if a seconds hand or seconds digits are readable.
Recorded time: 12:16
